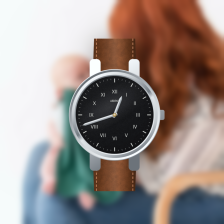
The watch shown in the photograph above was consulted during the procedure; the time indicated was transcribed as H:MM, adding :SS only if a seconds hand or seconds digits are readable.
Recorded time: 12:42
